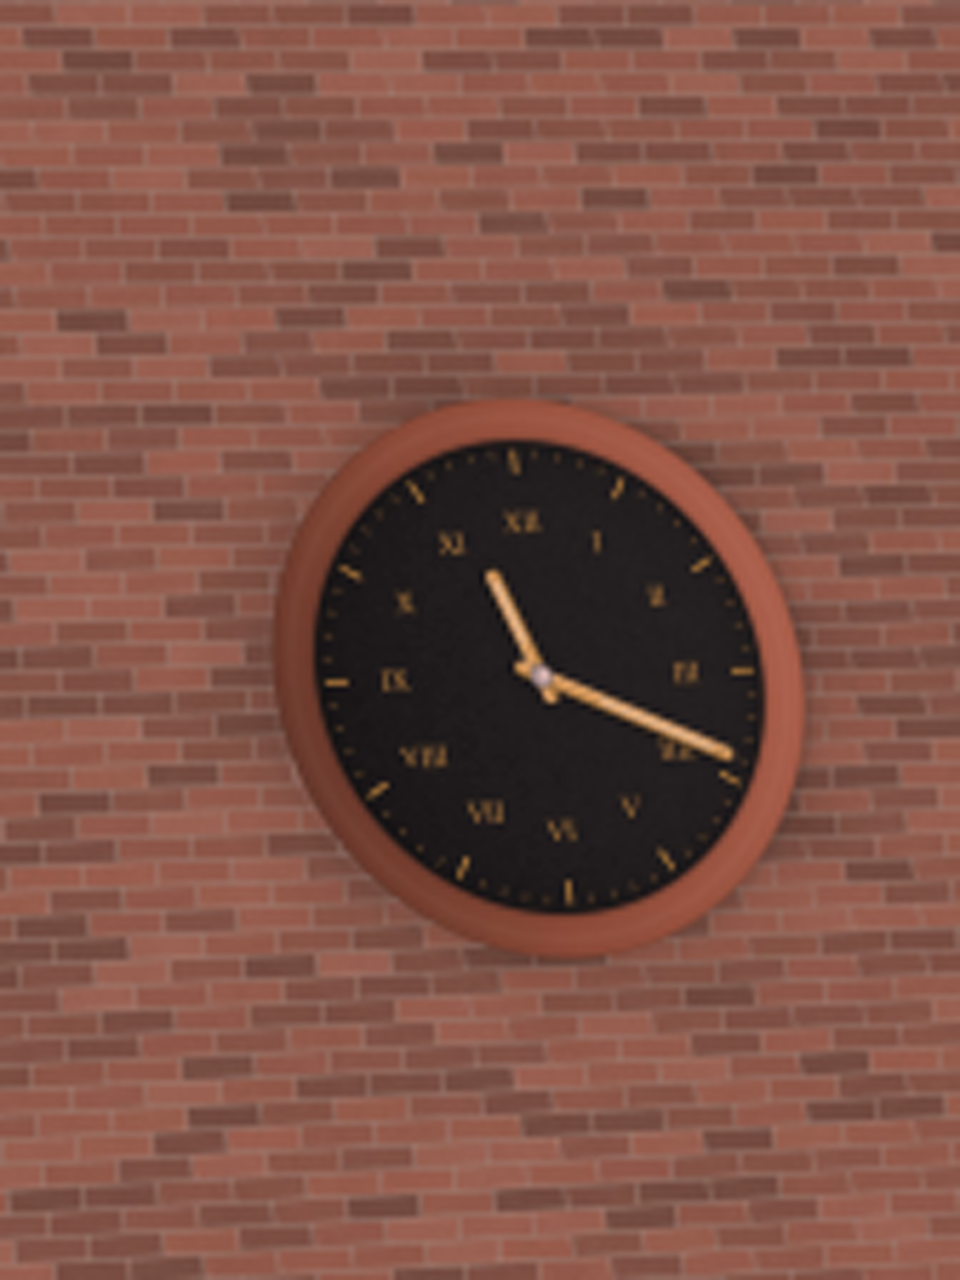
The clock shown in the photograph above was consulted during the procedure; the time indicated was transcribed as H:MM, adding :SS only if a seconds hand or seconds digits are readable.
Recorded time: 11:19
